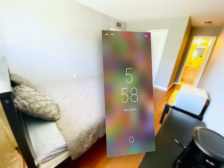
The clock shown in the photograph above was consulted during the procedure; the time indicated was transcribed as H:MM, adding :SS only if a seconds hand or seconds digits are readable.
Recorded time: 5:58
